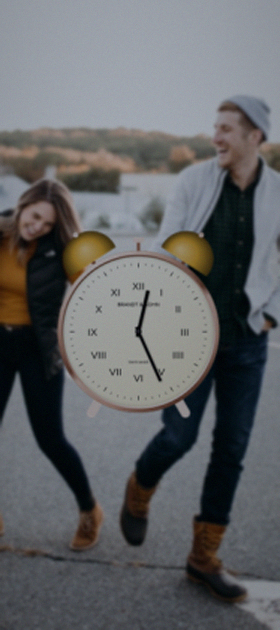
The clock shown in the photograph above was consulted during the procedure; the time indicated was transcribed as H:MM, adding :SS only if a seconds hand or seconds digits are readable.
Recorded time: 12:26
